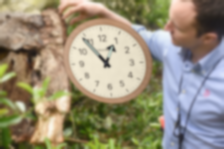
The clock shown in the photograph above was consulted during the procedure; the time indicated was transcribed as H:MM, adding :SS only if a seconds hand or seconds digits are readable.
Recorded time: 12:54
